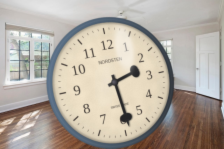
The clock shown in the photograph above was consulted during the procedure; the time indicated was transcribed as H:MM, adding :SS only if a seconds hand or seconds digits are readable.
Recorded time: 2:29
